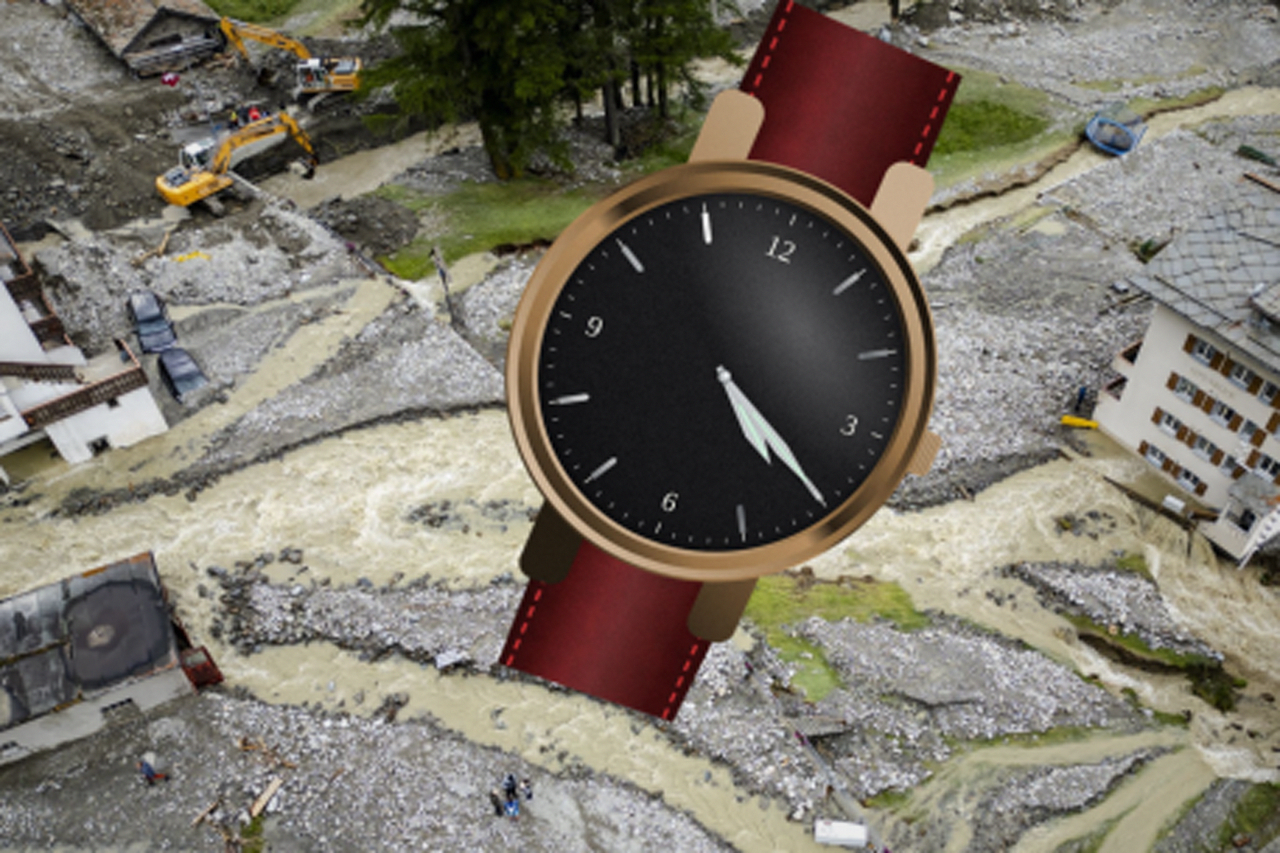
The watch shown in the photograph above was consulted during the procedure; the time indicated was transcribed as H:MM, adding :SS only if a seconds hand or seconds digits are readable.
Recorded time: 4:20
